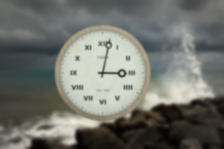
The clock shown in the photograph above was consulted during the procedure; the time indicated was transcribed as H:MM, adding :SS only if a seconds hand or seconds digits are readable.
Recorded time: 3:02
